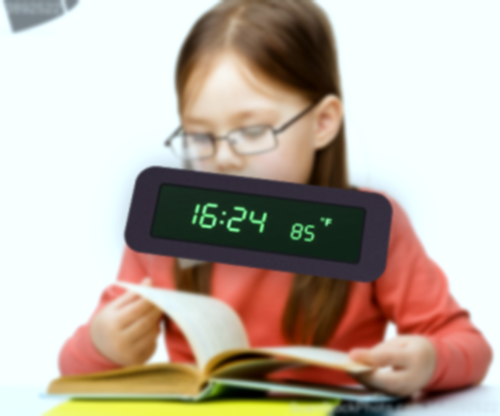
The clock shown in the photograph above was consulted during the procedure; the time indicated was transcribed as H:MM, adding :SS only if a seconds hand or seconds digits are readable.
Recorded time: 16:24
